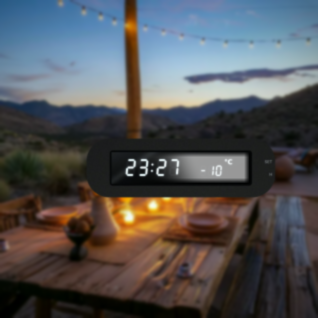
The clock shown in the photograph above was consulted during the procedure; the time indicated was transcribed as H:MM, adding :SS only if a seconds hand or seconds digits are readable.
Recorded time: 23:27
